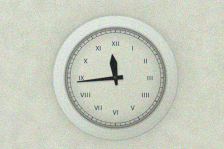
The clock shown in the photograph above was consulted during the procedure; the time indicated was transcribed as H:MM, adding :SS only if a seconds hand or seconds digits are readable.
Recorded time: 11:44
